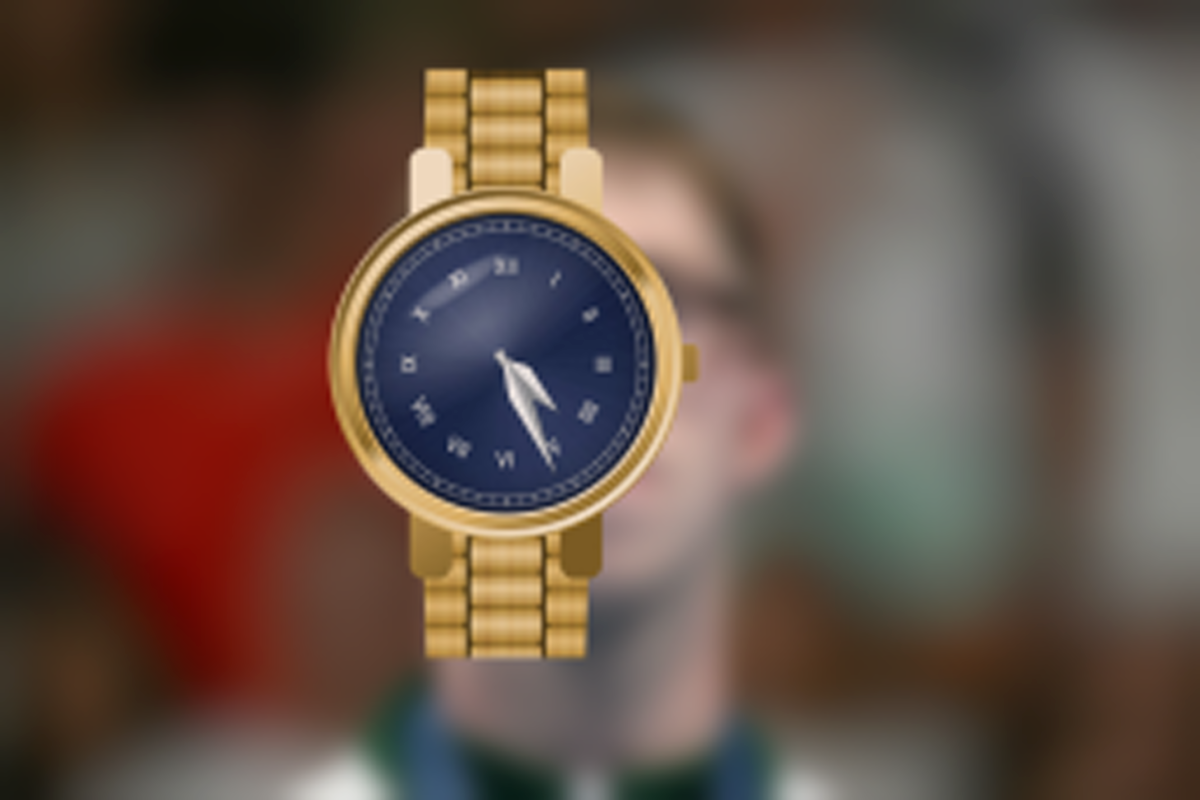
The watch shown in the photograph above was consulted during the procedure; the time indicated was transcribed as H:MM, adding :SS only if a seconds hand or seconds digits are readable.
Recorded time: 4:26
